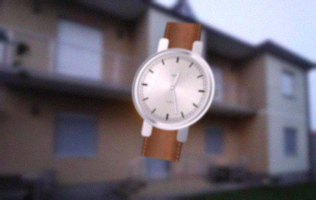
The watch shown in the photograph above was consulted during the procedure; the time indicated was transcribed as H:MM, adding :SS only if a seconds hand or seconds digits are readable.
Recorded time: 12:27
